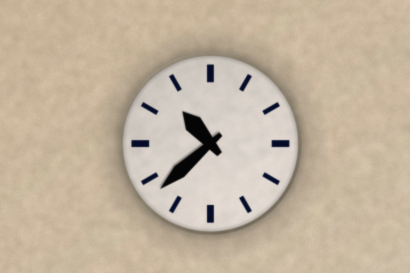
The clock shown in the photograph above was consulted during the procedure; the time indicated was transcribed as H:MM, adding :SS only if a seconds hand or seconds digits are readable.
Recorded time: 10:38
